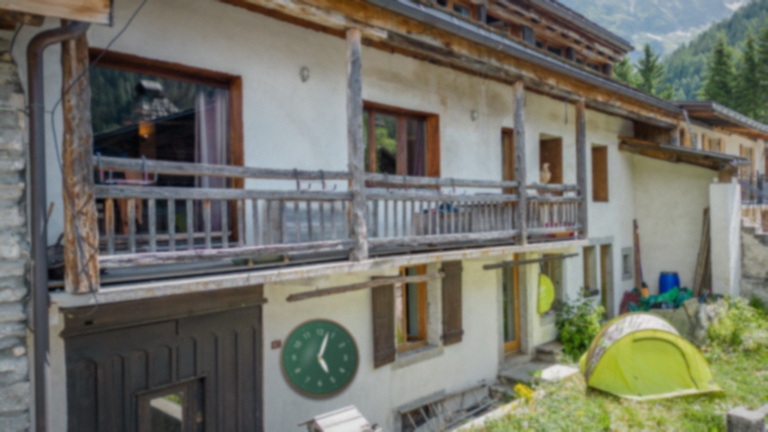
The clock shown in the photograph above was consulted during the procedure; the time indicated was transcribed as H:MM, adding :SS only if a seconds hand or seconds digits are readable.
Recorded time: 5:03
